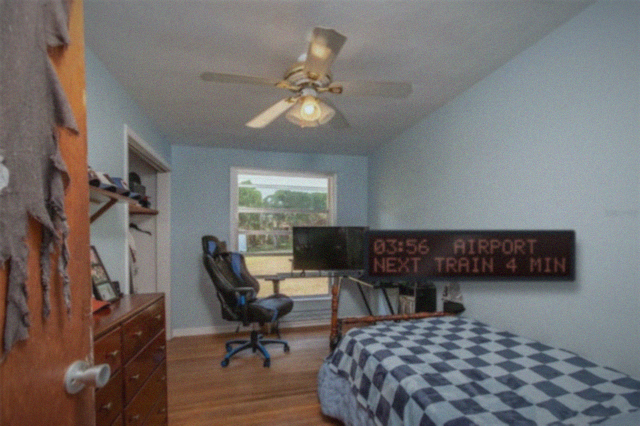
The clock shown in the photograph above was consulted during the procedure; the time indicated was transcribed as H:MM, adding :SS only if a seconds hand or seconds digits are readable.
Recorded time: 3:56
